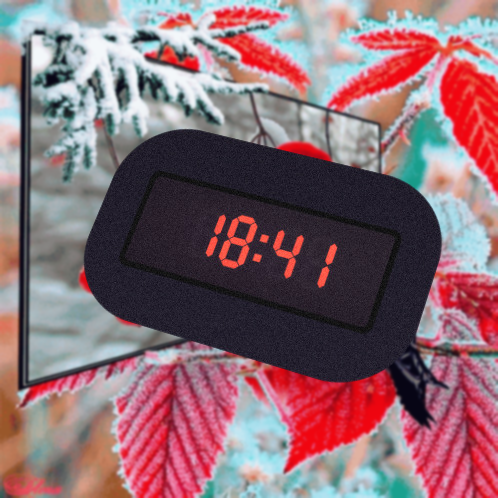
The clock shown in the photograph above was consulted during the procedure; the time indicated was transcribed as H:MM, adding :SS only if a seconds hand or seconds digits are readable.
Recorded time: 18:41
